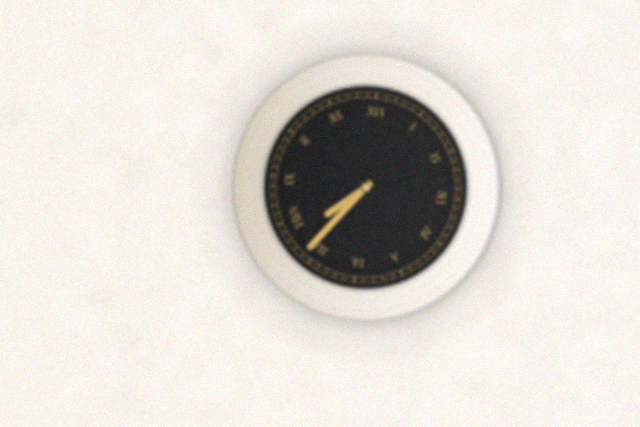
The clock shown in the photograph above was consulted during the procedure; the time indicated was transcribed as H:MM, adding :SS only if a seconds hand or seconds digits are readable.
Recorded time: 7:36
